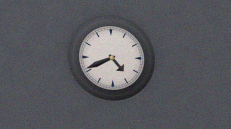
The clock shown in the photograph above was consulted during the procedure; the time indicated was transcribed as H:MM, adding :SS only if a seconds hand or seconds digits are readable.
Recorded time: 4:41
